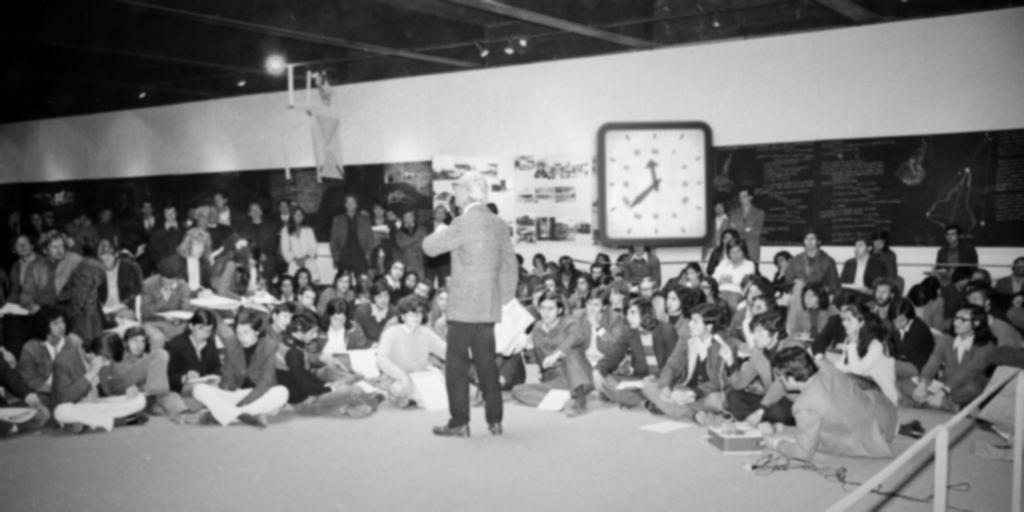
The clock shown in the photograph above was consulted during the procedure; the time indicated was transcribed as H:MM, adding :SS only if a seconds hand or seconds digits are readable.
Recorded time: 11:38
